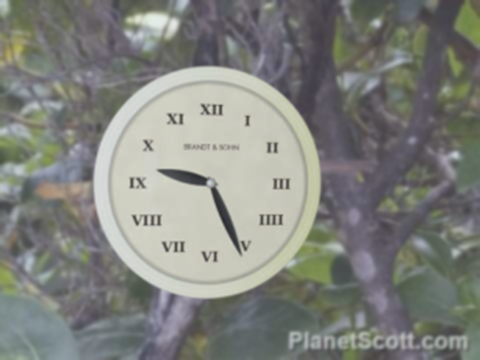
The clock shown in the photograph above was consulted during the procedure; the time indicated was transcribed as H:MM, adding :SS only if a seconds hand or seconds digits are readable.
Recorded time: 9:26
